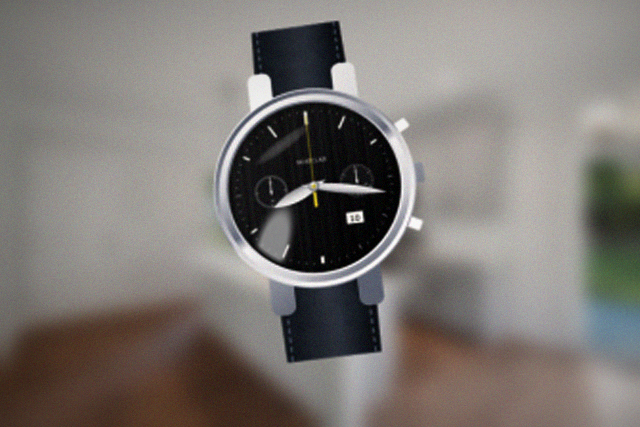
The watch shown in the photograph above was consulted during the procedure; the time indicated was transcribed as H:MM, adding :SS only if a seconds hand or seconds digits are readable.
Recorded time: 8:17
